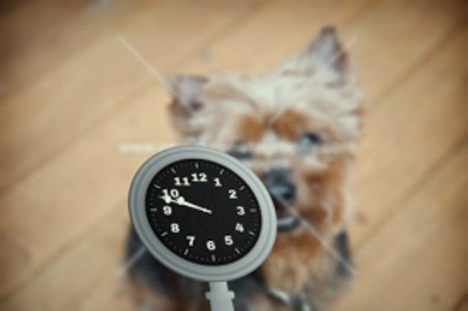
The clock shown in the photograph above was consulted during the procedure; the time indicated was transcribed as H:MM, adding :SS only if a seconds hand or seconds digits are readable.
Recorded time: 9:48
